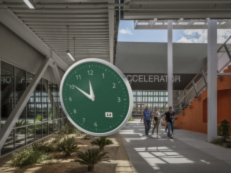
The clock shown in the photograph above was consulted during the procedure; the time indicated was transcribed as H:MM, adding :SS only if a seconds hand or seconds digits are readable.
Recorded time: 11:51
